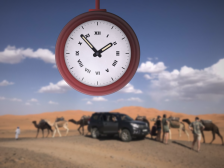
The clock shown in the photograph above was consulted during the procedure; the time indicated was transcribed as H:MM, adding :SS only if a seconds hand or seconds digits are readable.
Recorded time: 1:53
